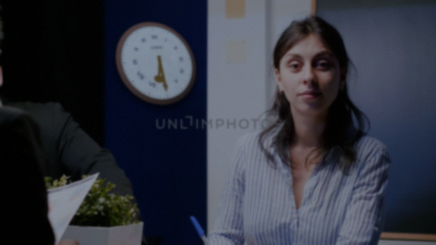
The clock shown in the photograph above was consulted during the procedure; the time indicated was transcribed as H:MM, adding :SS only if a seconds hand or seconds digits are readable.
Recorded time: 6:30
